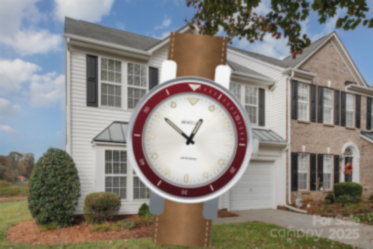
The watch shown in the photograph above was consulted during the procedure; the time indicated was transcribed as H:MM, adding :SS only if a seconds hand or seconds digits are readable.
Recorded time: 12:51
